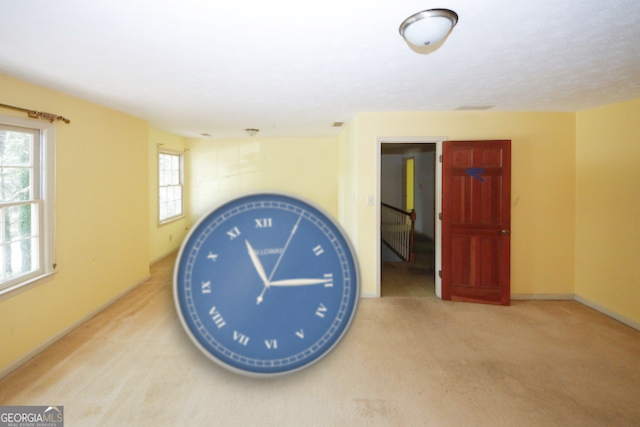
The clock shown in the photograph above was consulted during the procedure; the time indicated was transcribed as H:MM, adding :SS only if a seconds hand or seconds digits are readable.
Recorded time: 11:15:05
